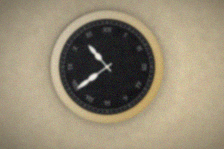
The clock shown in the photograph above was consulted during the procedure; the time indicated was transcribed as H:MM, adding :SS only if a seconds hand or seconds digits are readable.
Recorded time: 10:39
